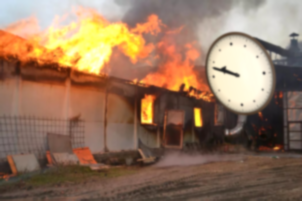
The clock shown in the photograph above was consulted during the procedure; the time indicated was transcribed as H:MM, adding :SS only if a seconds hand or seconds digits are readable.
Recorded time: 9:48
